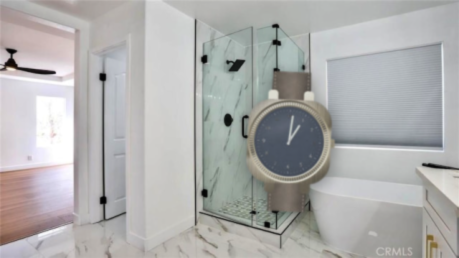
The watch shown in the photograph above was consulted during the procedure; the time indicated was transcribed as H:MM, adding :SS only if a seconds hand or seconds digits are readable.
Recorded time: 1:01
